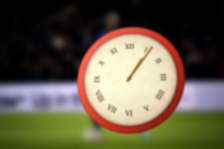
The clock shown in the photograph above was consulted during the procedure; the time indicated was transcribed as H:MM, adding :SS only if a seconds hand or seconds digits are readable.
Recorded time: 1:06
